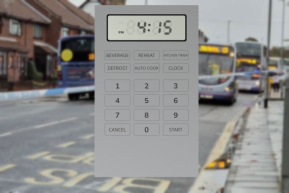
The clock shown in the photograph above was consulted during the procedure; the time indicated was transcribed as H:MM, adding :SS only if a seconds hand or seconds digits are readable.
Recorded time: 4:15
